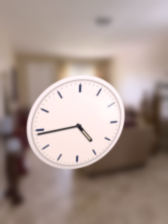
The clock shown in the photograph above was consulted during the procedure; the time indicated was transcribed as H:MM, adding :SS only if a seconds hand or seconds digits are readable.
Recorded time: 4:44
